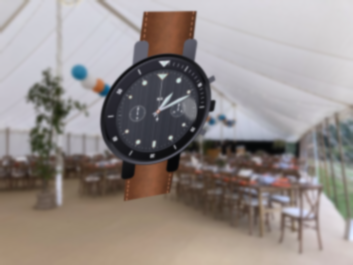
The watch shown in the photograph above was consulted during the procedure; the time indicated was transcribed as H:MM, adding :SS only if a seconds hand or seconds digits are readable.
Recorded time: 1:11
